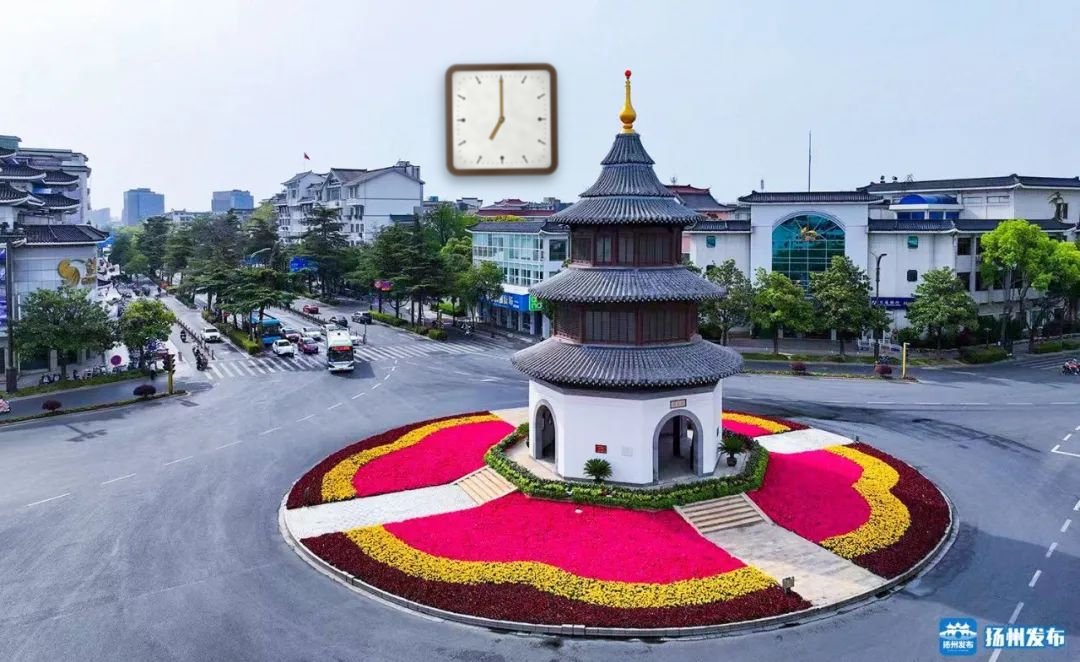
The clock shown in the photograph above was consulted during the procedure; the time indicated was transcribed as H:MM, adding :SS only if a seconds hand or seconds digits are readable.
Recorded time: 7:00
